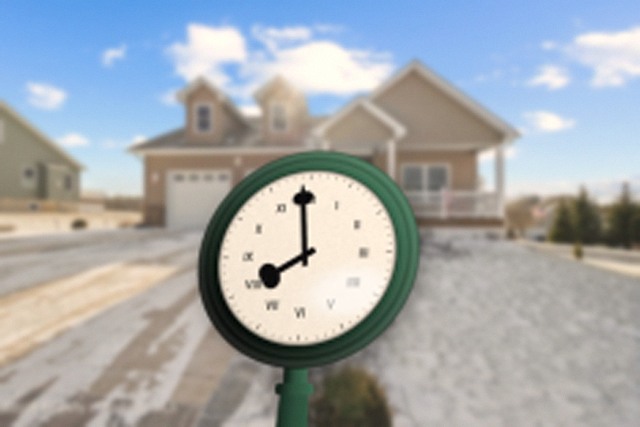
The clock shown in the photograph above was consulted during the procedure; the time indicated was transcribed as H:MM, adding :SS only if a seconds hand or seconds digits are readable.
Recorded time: 7:59
